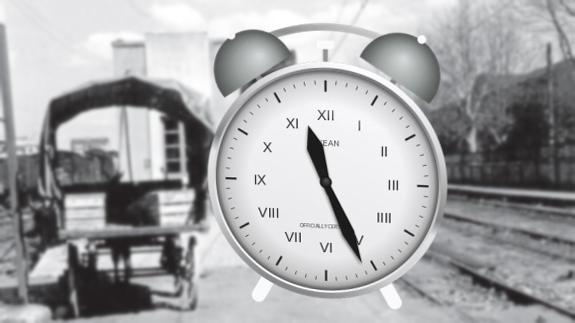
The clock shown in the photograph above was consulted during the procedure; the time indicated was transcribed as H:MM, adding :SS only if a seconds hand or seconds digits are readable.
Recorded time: 11:26
